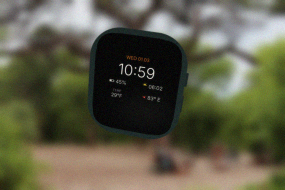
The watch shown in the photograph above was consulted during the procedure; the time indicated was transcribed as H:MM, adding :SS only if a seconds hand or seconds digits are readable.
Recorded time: 10:59
